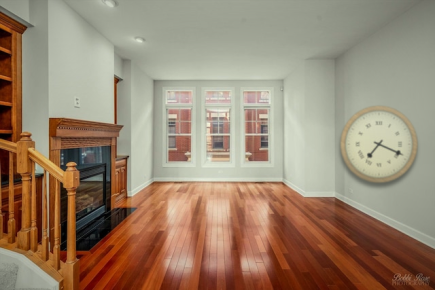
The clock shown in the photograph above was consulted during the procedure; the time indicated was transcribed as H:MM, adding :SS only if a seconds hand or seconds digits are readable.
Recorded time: 7:19
